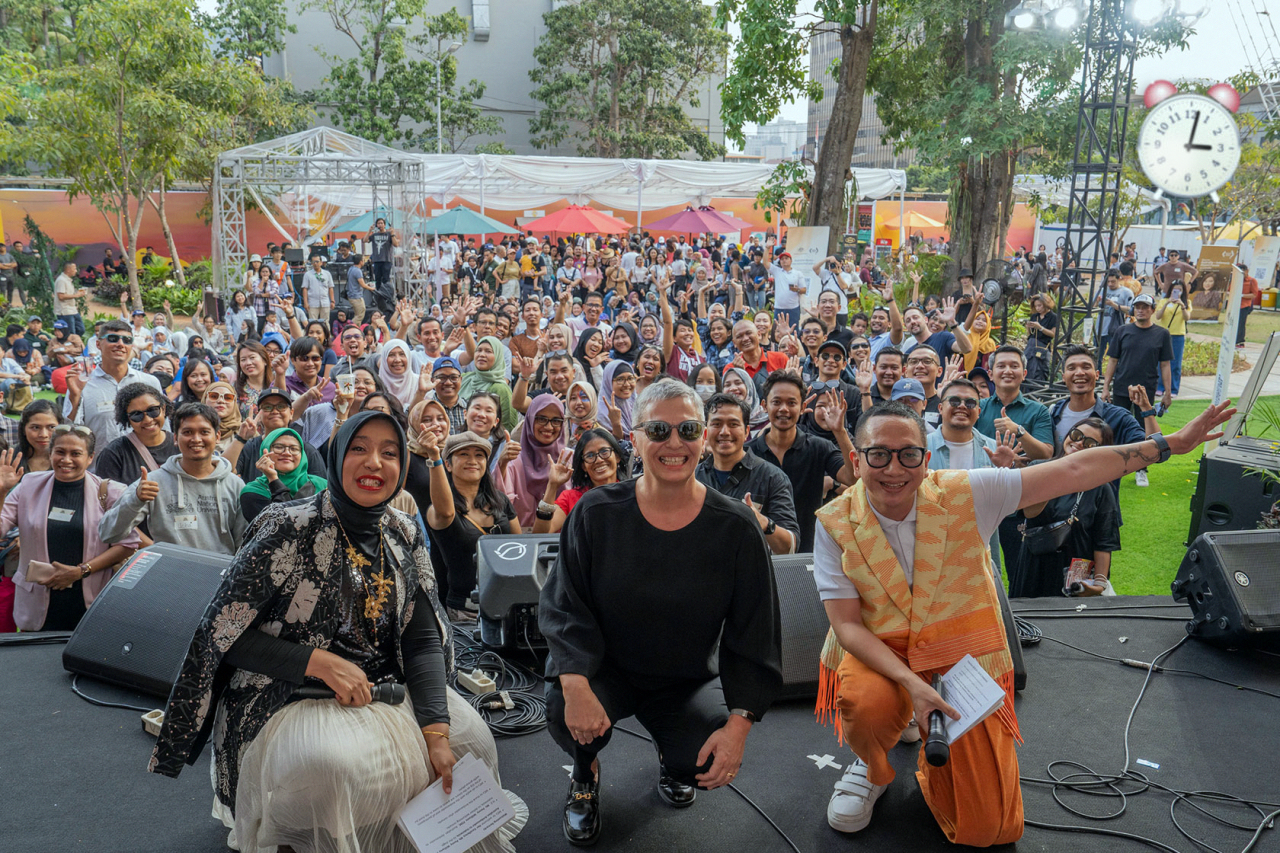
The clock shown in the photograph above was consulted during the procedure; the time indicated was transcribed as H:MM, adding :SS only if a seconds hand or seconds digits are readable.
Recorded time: 3:02
